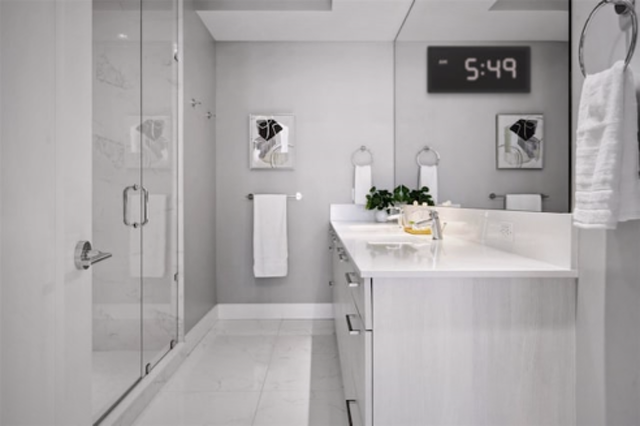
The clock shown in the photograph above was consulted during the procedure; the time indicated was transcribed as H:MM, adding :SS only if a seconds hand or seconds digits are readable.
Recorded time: 5:49
